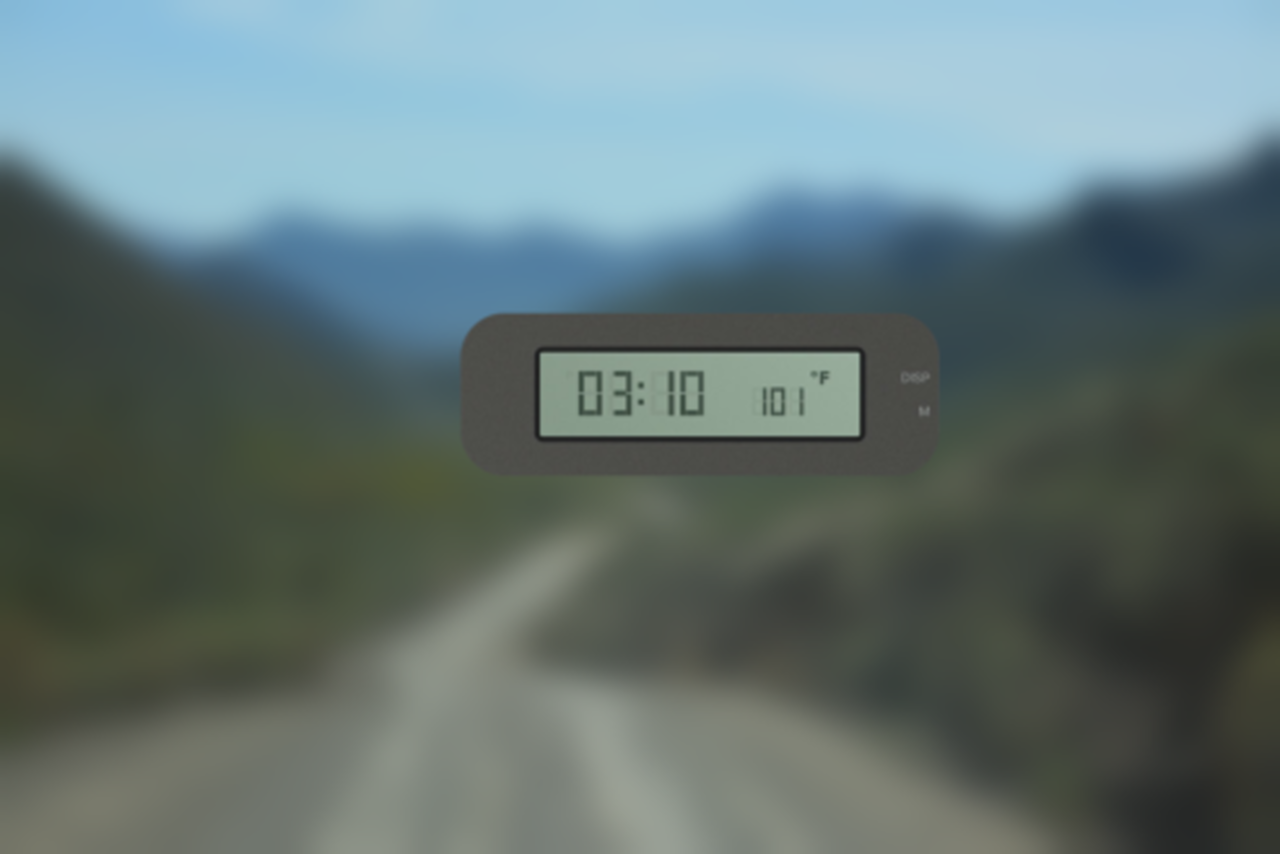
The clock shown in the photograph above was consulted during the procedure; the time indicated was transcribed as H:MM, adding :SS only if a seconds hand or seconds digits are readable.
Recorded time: 3:10
